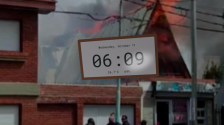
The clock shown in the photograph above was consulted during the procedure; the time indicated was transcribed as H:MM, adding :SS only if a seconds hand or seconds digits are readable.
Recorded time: 6:09
